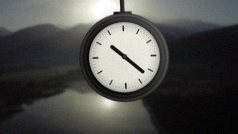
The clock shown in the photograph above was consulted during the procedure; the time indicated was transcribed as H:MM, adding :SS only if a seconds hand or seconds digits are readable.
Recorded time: 10:22
